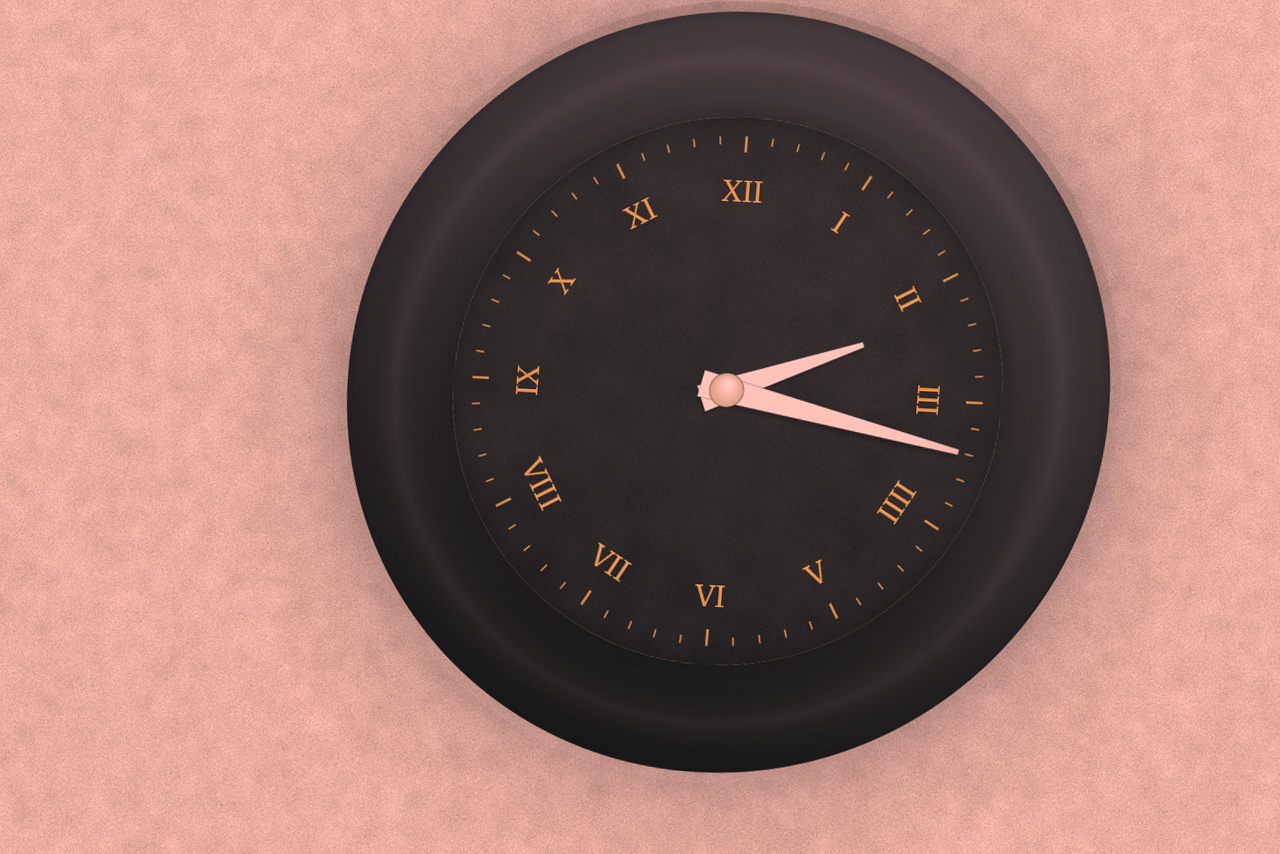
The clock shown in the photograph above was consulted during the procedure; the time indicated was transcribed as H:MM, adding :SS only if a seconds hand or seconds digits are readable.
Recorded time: 2:17
